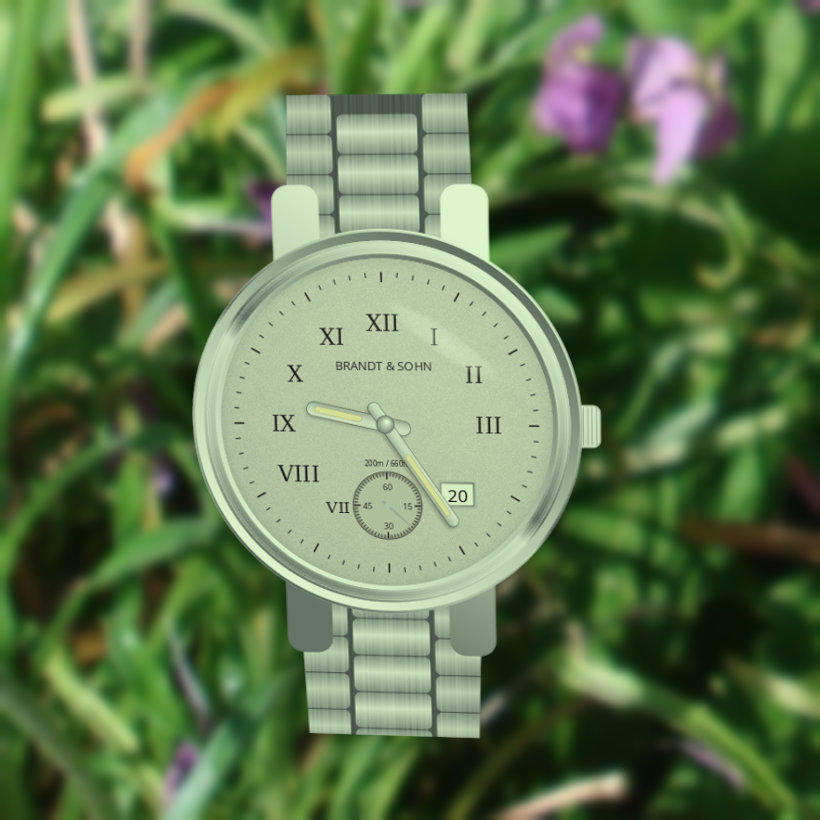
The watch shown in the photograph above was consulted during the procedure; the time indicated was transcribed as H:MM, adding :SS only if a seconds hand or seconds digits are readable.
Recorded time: 9:24:22
